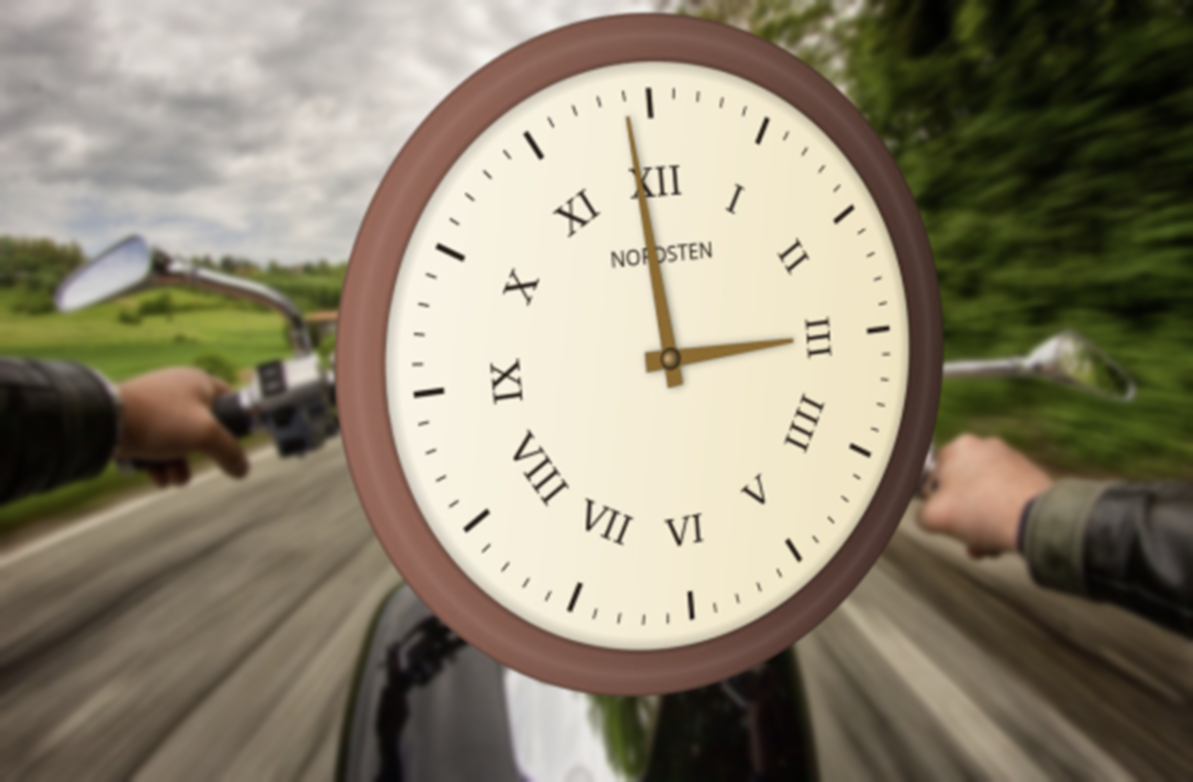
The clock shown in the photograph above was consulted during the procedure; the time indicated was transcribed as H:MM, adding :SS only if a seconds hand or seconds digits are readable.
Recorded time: 2:59
